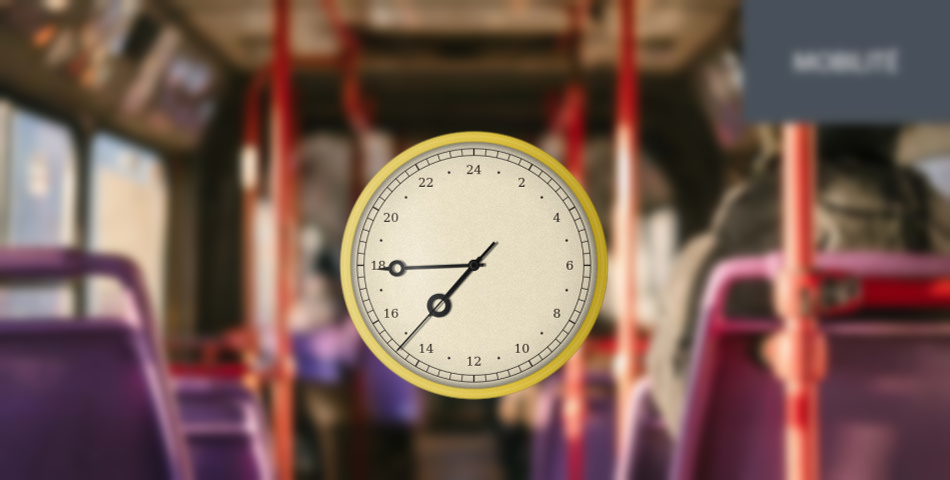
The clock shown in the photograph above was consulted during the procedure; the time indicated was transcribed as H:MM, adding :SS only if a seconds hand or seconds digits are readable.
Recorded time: 14:44:37
